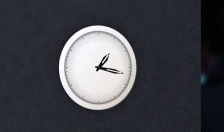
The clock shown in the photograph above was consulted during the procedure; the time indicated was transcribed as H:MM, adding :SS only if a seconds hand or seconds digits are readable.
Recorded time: 1:17
